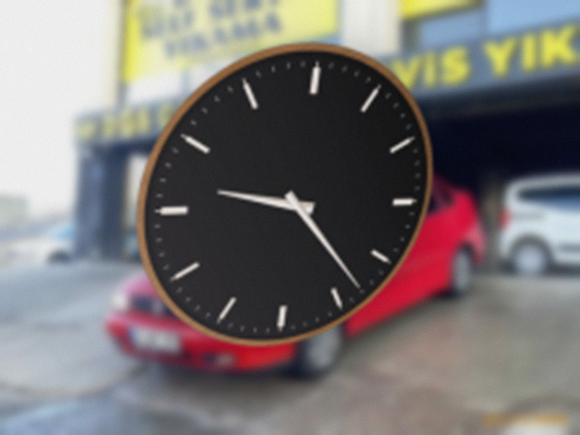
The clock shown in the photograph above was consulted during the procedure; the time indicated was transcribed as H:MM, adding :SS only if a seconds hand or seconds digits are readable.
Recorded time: 9:23
